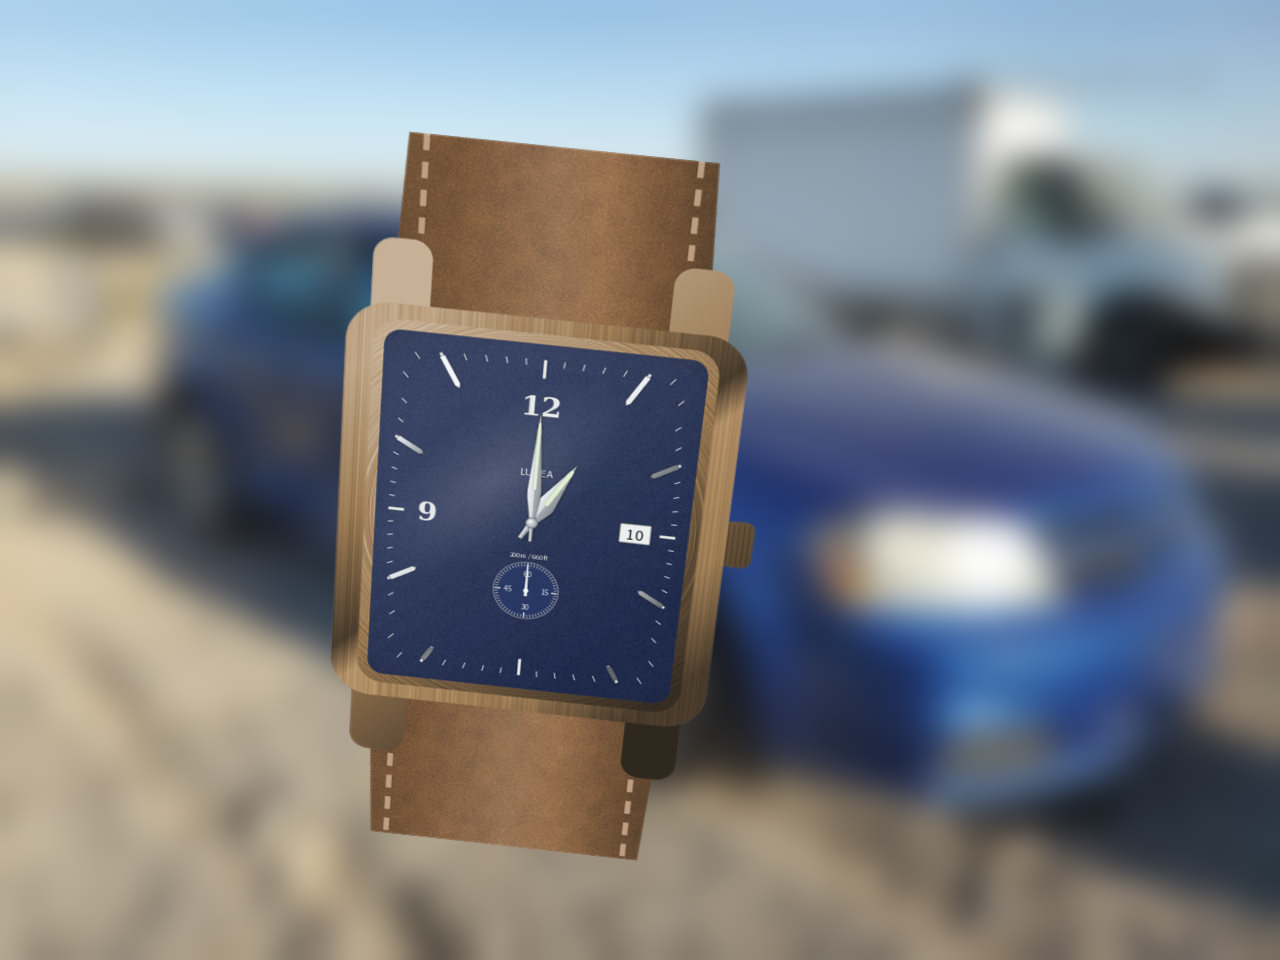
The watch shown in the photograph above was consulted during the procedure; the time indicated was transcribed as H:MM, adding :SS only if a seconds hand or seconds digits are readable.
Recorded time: 1:00
